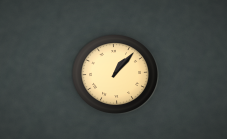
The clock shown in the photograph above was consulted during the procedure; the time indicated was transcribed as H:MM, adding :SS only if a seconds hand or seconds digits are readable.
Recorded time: 1:07
